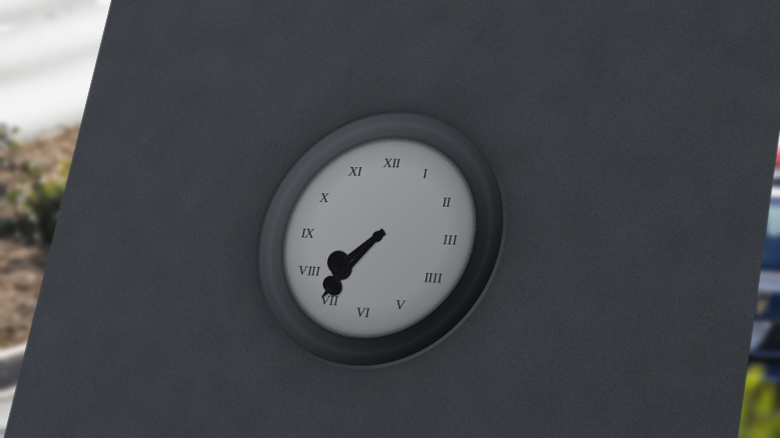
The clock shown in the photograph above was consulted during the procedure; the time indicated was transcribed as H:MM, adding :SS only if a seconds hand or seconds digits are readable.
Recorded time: 7:36
